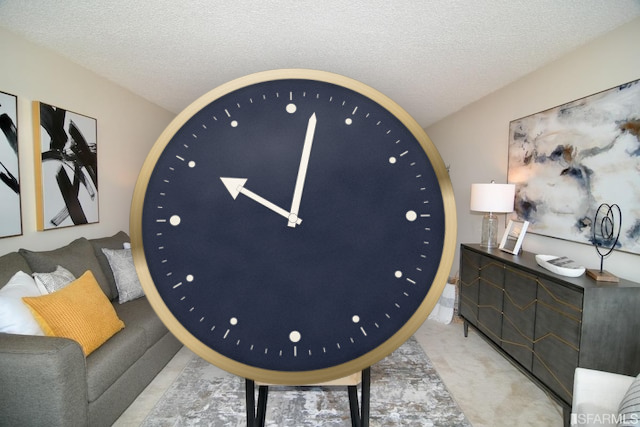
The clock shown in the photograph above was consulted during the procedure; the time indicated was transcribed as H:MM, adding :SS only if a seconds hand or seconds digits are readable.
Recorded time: 10:02
